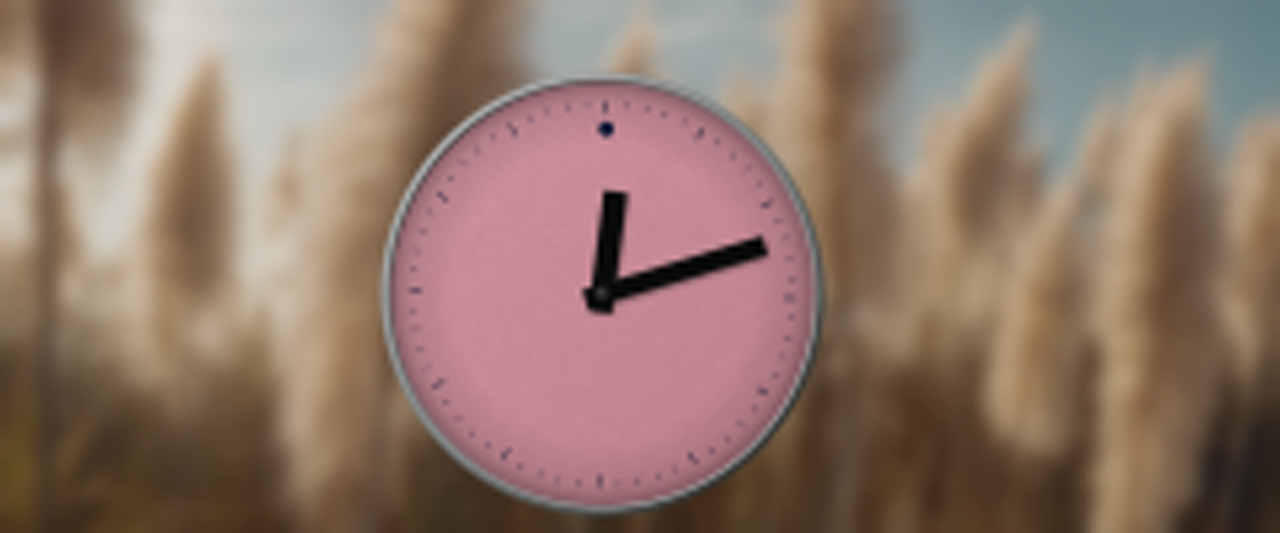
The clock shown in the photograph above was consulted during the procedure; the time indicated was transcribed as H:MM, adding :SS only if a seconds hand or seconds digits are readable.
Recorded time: 12:12
